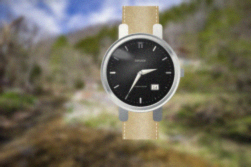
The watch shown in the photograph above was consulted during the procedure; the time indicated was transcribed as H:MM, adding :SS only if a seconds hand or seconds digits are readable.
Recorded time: 2:35
